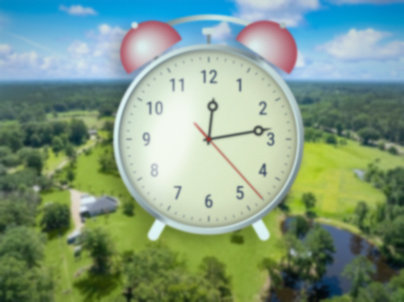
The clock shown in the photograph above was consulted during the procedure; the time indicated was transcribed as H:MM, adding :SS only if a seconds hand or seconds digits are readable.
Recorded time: 12:13:23
